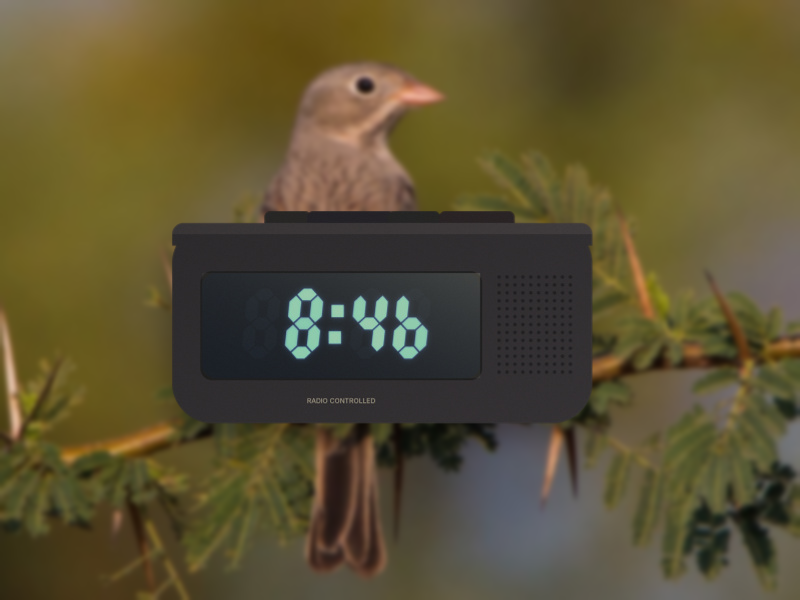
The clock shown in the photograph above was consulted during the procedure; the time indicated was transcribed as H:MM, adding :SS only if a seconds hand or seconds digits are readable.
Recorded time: 8:46
